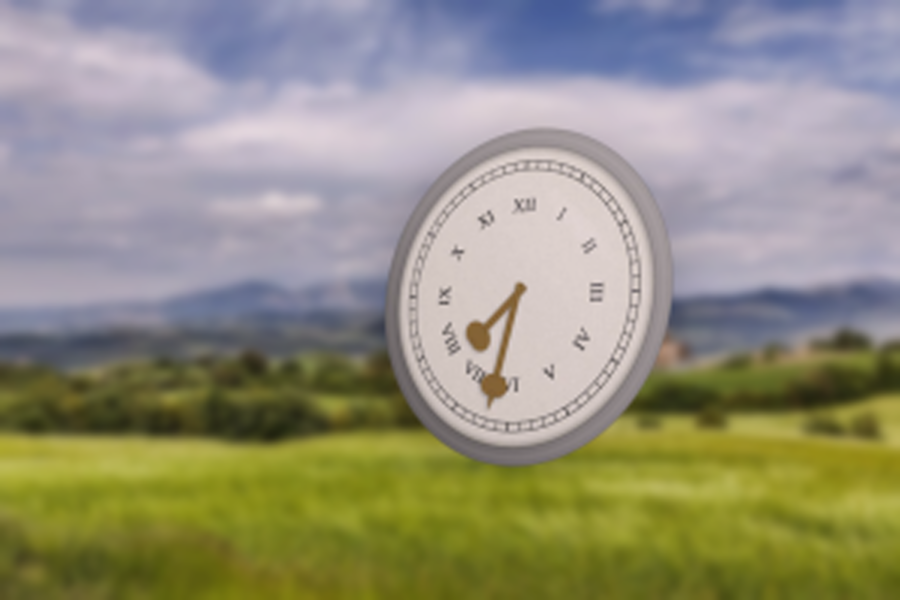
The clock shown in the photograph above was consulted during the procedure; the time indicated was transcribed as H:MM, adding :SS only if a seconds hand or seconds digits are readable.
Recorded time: 7:32
